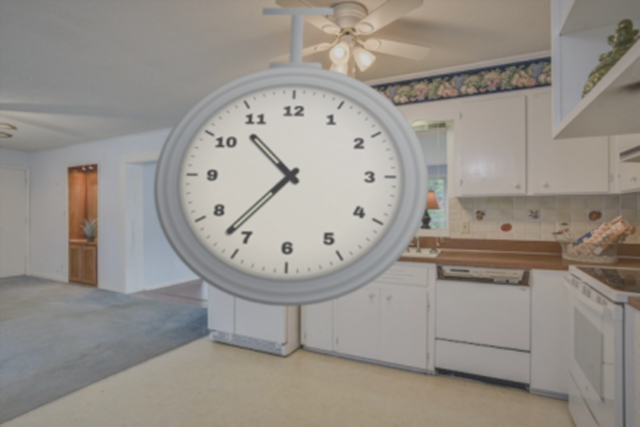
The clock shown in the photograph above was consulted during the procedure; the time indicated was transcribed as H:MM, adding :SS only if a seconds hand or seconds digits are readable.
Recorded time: 10:37
